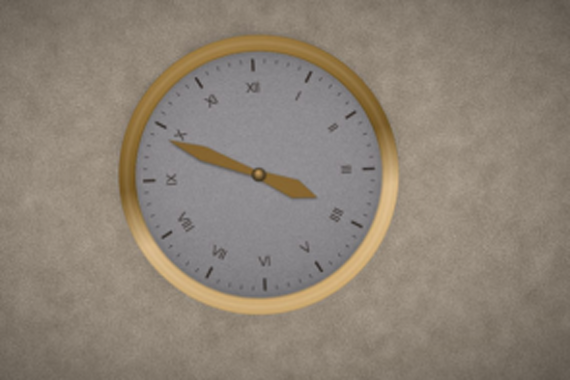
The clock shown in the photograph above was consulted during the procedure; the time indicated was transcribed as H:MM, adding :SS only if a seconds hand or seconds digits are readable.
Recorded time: 3:49
